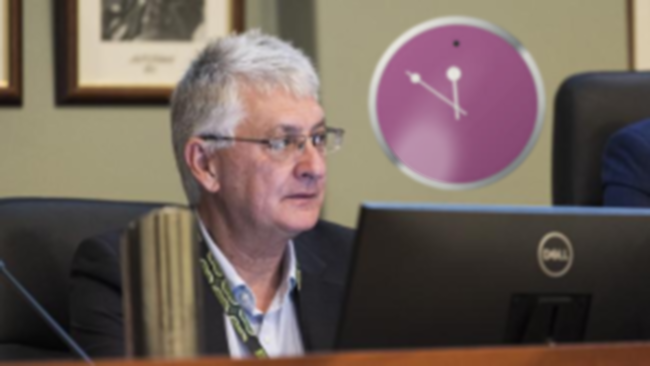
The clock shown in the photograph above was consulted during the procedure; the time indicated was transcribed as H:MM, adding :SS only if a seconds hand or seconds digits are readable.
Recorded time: 11:51
